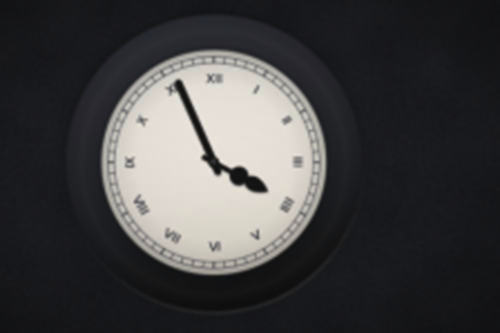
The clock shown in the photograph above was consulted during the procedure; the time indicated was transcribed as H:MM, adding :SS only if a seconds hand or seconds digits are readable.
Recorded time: 3:56
